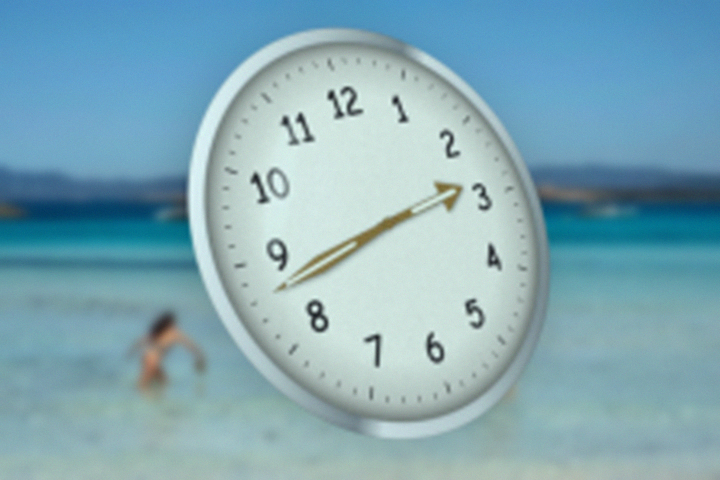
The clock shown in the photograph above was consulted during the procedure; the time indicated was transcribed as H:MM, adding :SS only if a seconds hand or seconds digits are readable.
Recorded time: 2:43
